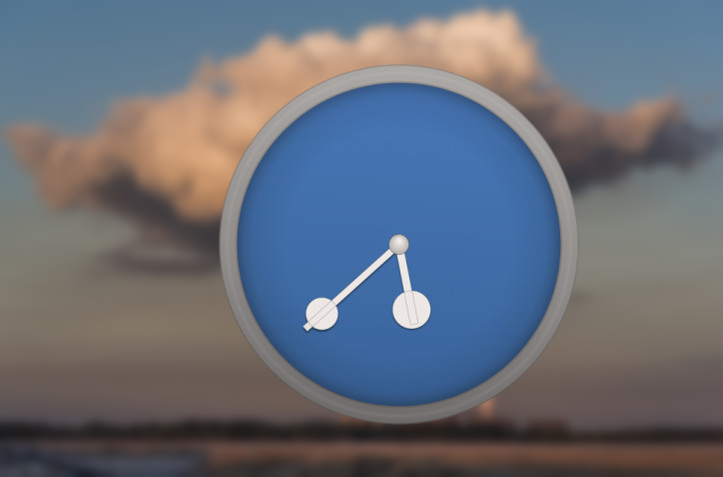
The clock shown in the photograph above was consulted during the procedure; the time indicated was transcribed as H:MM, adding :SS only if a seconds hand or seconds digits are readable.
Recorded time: 5:38
